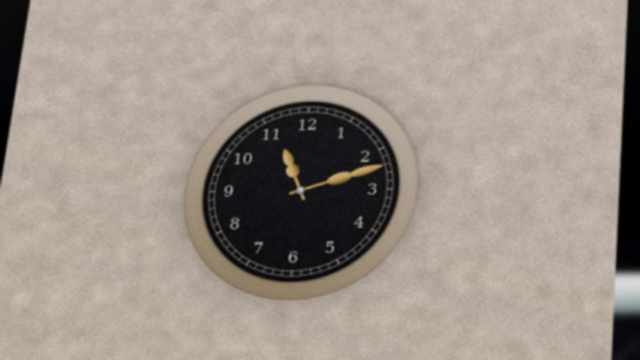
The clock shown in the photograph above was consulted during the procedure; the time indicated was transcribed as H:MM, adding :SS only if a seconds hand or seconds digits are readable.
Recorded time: 11:12
